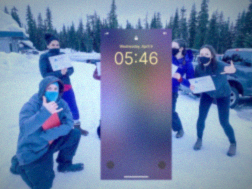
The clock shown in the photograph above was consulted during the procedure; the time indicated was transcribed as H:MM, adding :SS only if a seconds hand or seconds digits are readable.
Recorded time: 5:46
